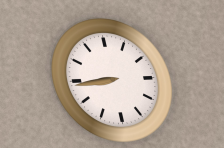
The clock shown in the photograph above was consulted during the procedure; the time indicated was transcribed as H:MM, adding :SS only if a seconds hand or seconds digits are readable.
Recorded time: 8:44
